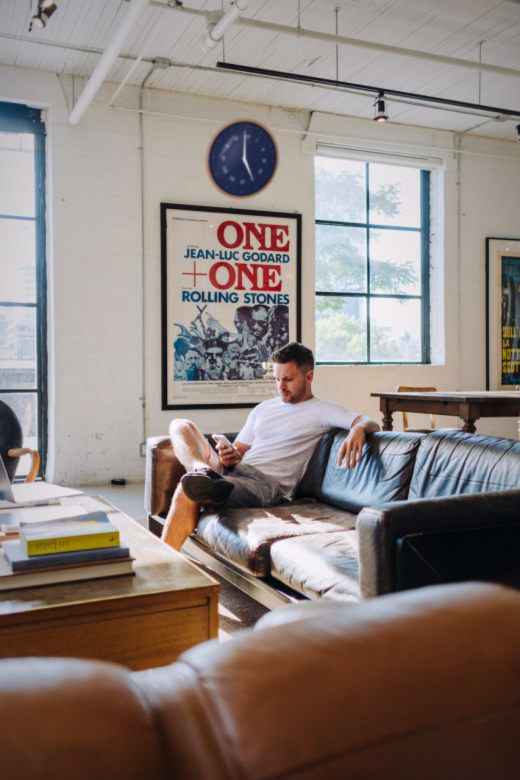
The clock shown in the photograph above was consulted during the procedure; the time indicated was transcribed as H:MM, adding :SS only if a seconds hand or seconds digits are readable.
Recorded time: 4:59
